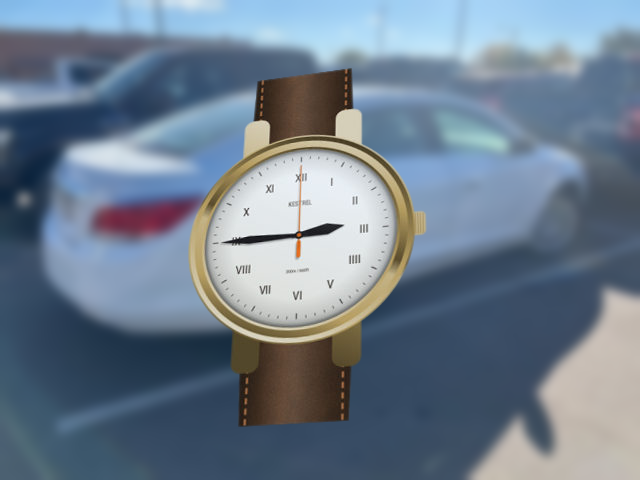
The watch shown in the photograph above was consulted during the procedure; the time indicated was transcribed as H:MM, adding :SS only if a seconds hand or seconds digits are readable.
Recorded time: 2:45:00
